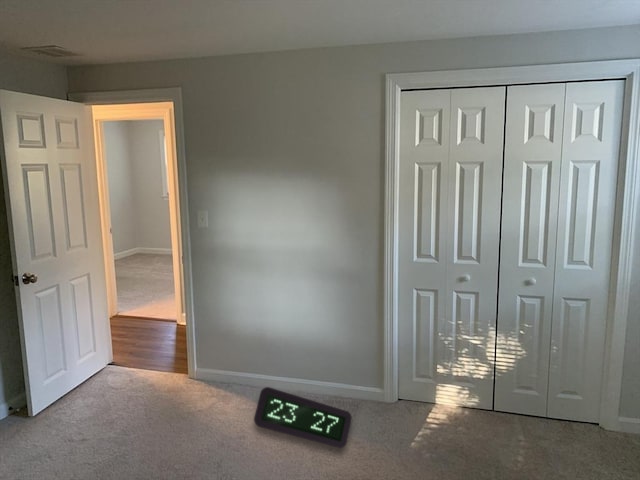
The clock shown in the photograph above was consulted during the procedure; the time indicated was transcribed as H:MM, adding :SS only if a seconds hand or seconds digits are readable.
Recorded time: 23:27
